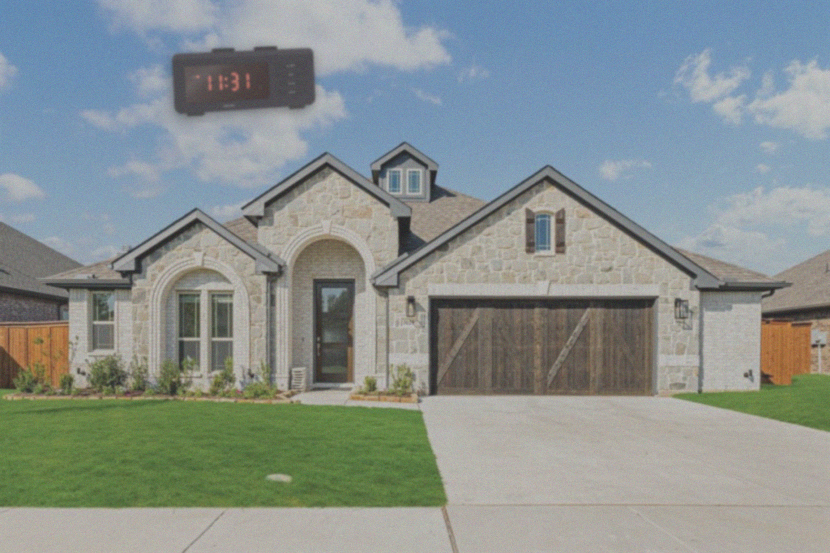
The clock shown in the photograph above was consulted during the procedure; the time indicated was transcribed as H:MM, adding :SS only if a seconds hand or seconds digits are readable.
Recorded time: 11:31
